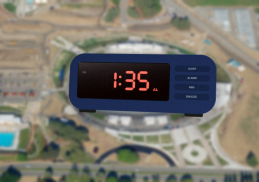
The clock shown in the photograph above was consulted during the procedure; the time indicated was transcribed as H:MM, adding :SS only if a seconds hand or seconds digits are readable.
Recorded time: 1:35
